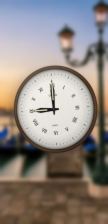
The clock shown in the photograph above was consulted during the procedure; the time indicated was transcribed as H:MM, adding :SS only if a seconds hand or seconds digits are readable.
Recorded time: 9:00
